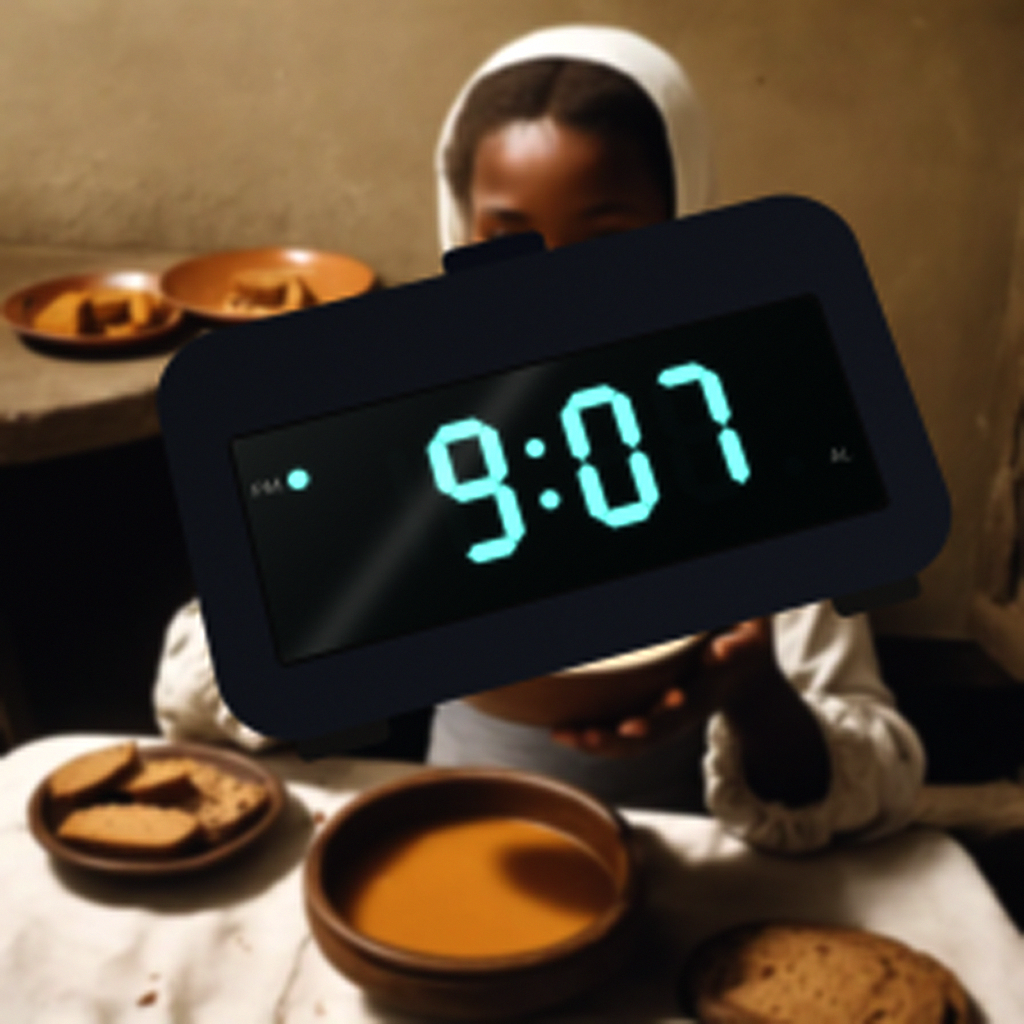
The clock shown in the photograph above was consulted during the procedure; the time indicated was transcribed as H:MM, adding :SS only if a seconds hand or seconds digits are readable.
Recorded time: 9:07
